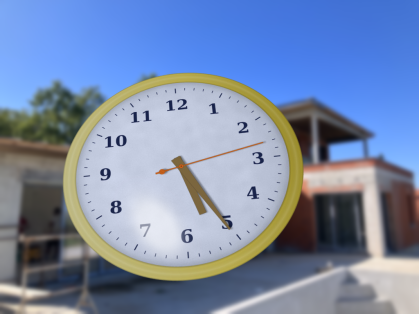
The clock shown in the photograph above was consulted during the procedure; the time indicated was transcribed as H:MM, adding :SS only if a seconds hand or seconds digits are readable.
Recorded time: 5:25:13
